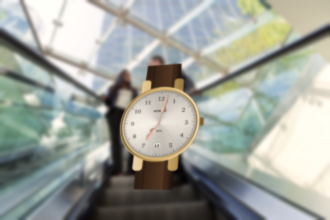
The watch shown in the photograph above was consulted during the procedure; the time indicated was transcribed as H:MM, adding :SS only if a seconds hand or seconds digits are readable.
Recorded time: 7:02
